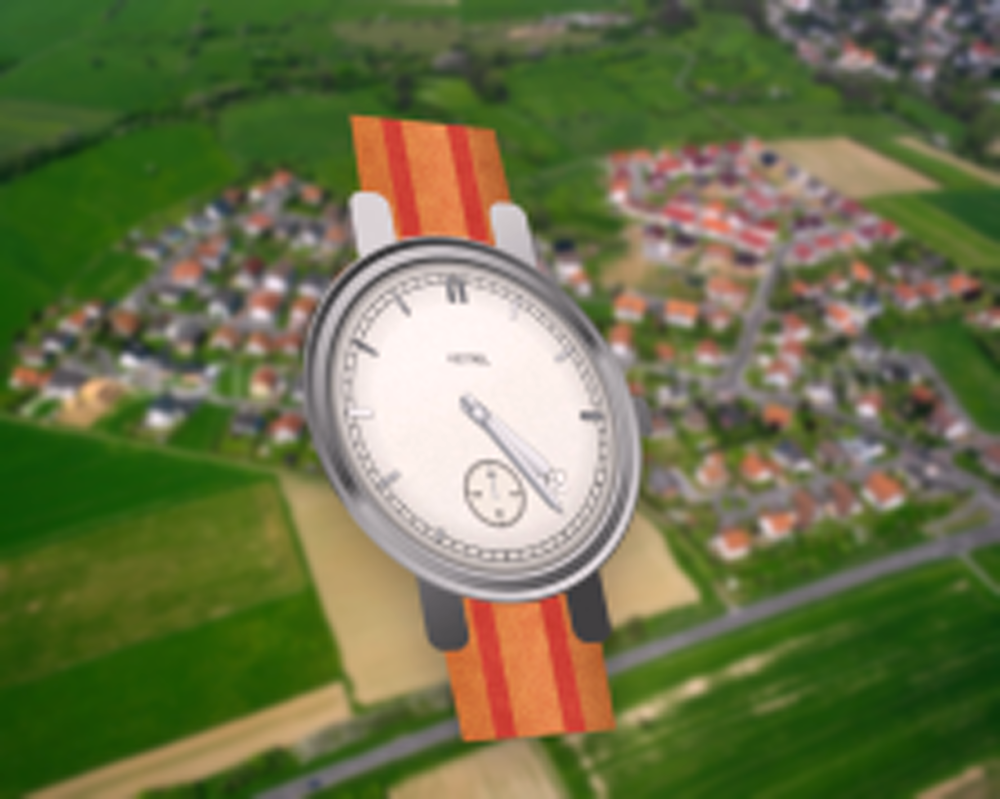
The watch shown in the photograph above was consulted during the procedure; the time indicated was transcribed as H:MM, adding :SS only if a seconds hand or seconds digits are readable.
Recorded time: 4:24
